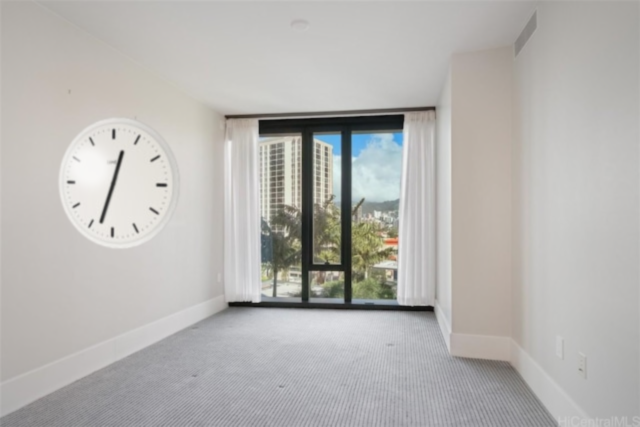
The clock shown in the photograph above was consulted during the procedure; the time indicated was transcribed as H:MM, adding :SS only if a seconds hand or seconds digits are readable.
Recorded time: 12:33
